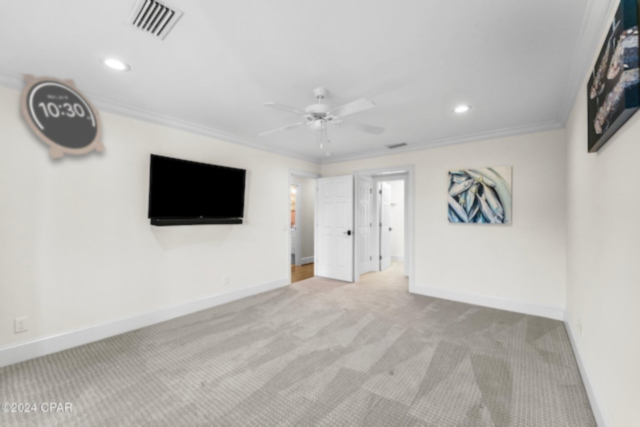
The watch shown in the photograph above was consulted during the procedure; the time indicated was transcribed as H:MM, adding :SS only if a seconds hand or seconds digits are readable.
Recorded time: 10:30
